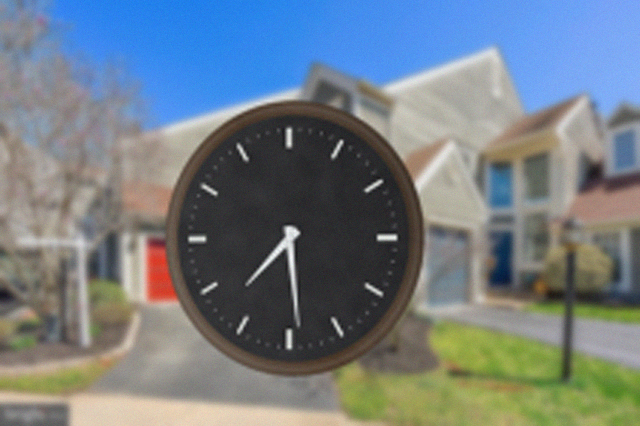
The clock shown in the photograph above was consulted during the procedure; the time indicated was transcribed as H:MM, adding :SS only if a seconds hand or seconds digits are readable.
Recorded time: 7:29
